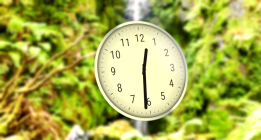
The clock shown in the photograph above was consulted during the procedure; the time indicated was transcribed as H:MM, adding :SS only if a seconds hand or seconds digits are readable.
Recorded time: 12:31
